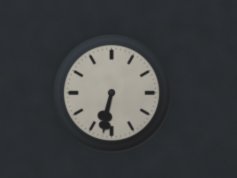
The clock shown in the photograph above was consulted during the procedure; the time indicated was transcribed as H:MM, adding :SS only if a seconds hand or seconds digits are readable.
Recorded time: 6:32
